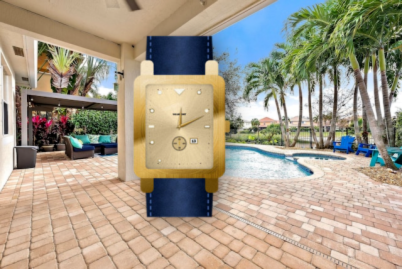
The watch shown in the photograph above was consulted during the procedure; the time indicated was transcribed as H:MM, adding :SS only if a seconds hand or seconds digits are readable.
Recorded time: 12:11
